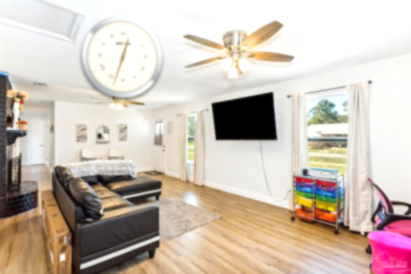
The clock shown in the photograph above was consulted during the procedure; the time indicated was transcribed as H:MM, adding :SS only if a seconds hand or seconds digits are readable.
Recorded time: 12:33
